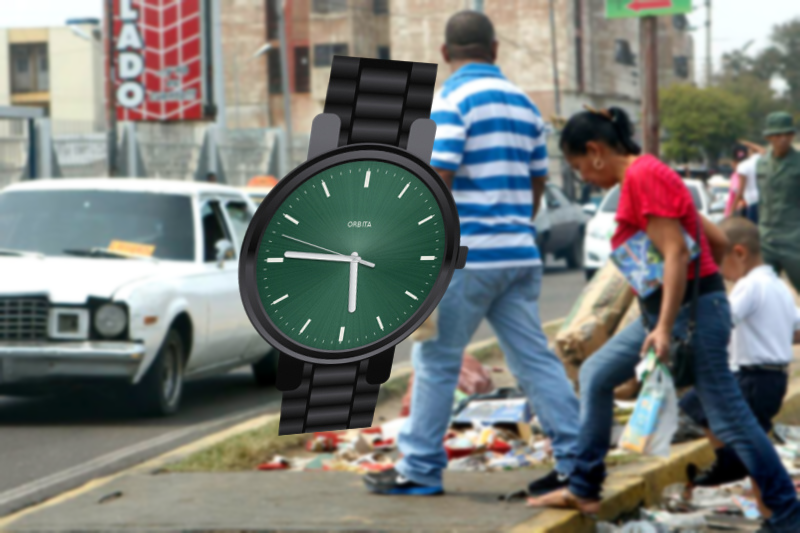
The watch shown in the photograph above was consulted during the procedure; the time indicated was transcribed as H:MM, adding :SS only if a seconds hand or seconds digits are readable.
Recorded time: 5:45:48
